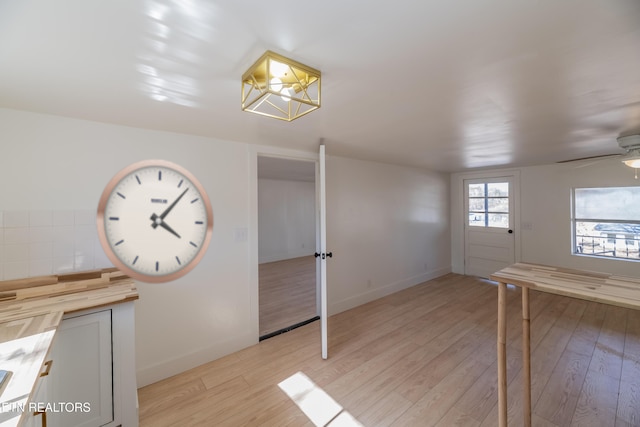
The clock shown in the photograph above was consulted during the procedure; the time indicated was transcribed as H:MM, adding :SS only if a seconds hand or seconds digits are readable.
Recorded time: 4:07
